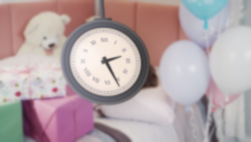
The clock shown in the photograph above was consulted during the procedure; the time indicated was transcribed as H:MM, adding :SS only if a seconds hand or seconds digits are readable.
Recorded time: 2:26
